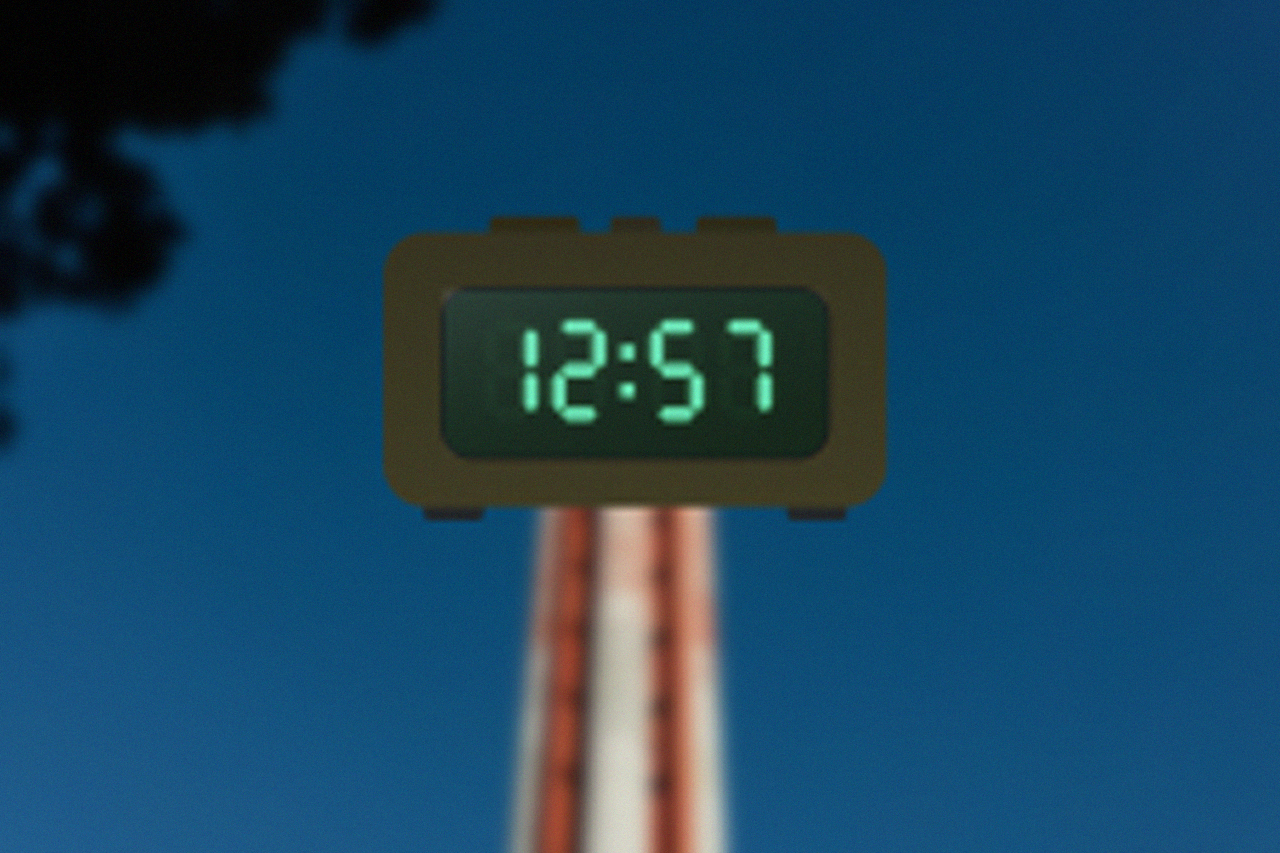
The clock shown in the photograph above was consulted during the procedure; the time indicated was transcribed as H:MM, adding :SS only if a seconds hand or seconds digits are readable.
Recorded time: 12:57
